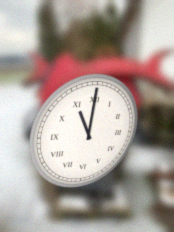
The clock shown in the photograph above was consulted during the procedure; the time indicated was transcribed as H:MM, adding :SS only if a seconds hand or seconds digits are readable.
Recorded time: 11:00
